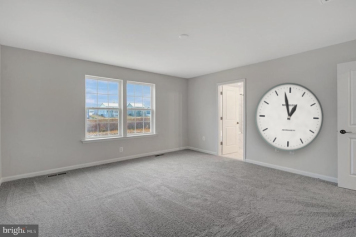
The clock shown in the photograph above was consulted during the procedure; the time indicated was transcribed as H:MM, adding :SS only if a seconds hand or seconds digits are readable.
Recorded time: 12:58
